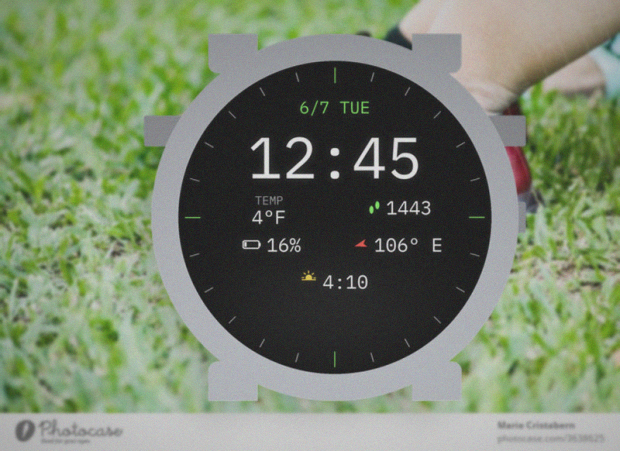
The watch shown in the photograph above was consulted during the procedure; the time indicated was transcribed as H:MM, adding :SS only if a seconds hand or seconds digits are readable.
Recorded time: 12:45
